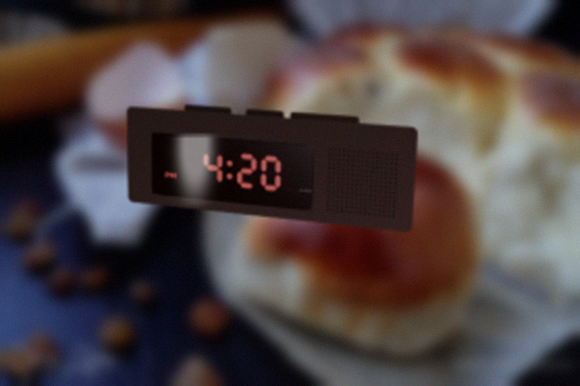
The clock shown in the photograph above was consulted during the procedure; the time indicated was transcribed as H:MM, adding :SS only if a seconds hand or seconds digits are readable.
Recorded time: 4:20
